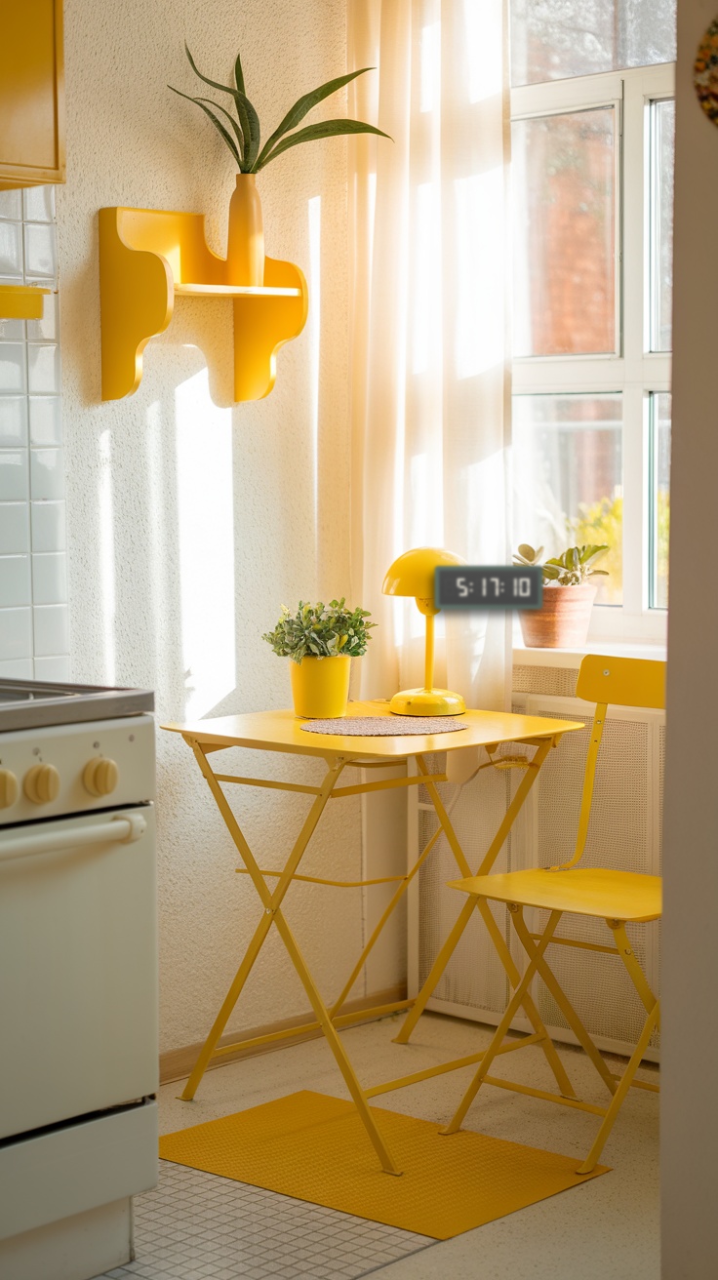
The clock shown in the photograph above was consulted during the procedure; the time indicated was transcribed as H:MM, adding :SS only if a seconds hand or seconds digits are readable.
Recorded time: 5:17:10
